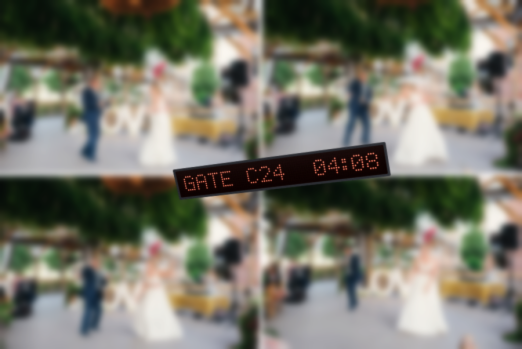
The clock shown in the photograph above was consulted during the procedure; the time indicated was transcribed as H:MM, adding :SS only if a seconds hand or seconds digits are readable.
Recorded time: 4:08
